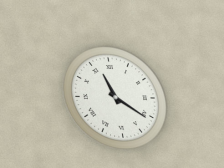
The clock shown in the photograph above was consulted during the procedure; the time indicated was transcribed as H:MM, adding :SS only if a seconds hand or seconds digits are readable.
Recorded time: 11:21
